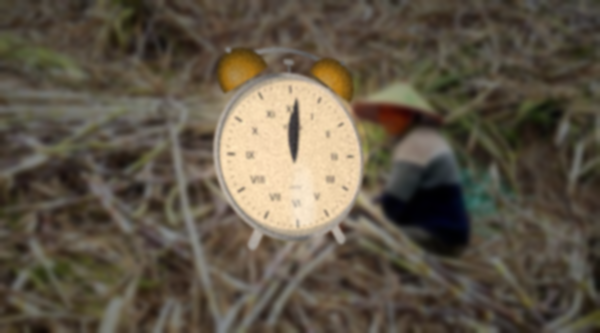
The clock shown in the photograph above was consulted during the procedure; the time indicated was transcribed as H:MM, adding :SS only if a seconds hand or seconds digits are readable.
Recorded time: 12:01
